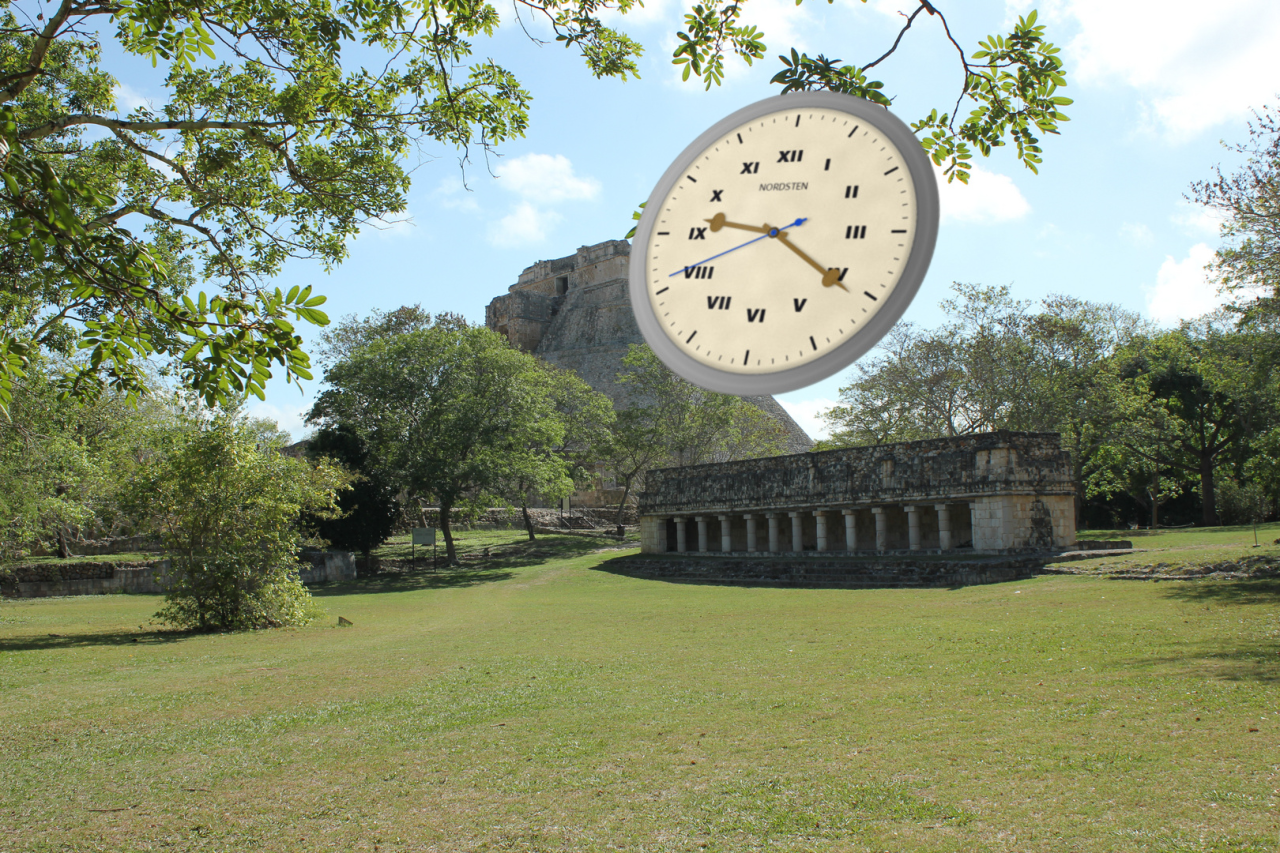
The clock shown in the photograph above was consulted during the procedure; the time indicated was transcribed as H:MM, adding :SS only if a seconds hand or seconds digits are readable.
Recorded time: 9:20:41
